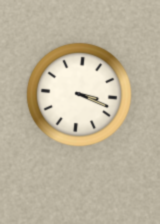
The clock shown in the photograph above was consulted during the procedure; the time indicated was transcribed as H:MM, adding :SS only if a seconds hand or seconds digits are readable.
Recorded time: 3:18
